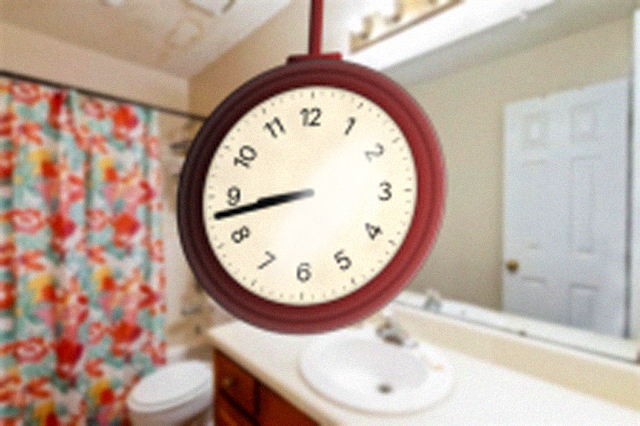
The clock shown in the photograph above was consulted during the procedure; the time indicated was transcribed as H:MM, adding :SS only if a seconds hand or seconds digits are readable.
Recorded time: 8:43
